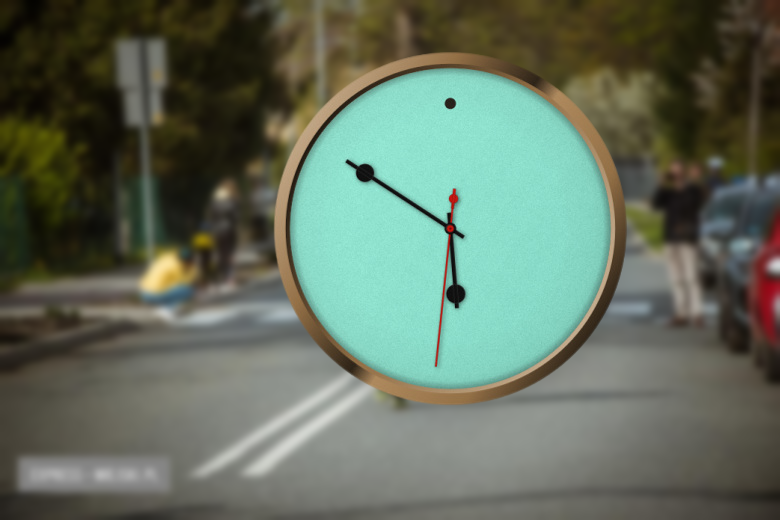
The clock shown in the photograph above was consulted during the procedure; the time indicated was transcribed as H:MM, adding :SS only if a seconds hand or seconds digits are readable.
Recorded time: 5:50:31
